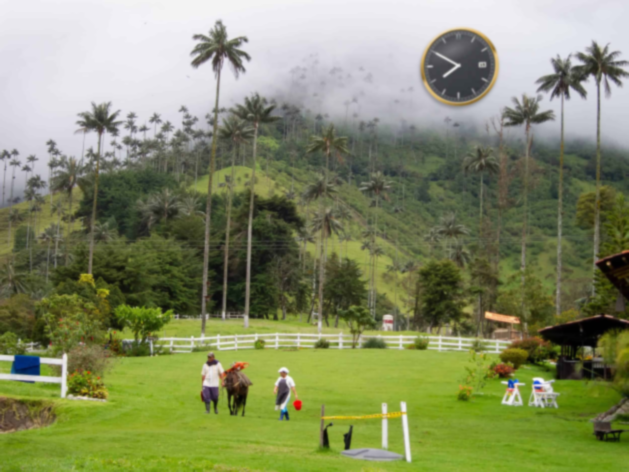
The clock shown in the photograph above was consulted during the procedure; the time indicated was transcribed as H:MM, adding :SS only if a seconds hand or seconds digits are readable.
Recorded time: 7:50
